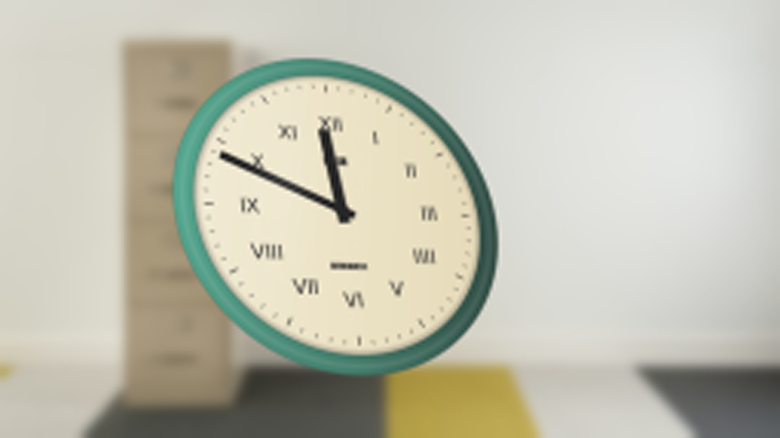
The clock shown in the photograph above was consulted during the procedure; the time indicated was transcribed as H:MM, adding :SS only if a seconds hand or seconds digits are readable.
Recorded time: 11:49
